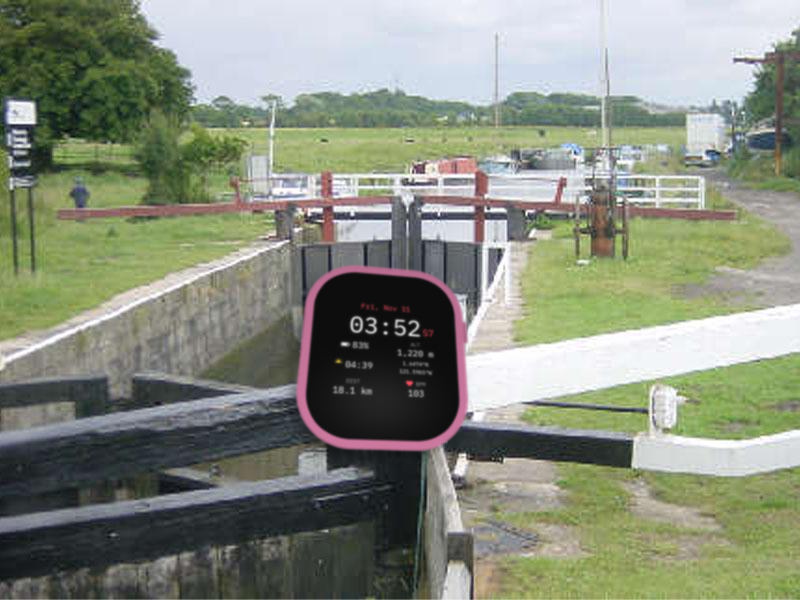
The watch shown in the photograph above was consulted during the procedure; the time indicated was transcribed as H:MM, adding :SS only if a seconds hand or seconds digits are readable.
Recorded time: 3:52
